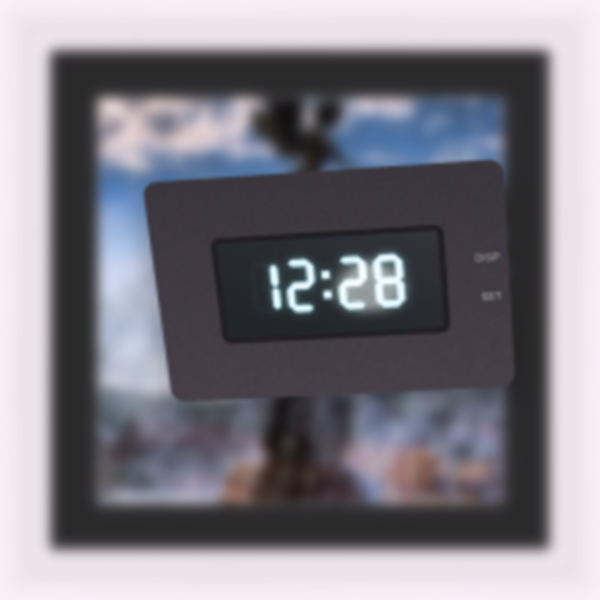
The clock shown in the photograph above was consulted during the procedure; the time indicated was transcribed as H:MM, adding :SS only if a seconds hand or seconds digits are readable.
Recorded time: 12:28
